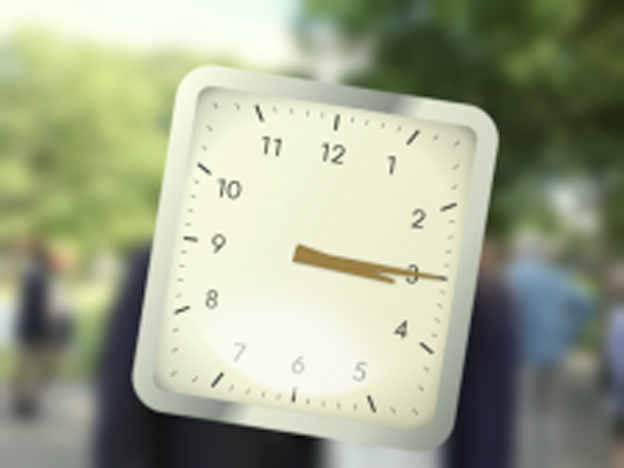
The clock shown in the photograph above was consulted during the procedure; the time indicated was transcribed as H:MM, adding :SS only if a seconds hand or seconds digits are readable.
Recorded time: 3:15
